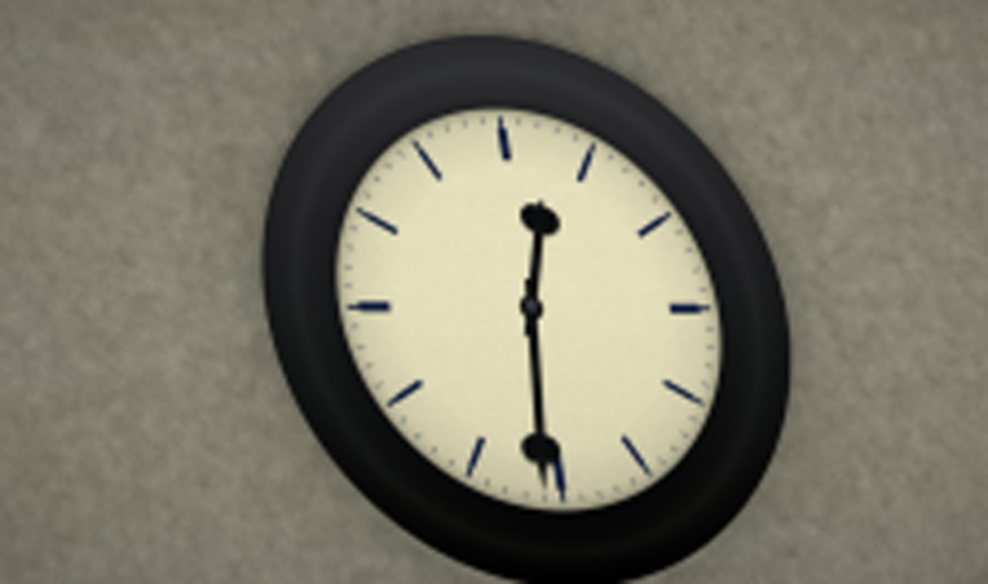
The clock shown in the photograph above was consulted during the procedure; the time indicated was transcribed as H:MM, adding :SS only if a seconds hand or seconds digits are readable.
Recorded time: 12:31
